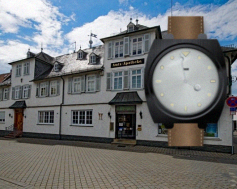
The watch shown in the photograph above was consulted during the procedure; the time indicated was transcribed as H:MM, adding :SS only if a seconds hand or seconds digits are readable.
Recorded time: 3:58
